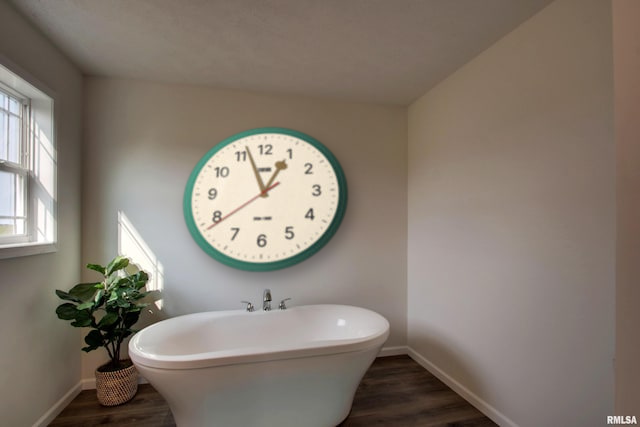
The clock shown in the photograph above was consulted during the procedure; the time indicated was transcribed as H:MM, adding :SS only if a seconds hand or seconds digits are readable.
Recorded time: 12:56:39
